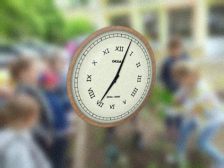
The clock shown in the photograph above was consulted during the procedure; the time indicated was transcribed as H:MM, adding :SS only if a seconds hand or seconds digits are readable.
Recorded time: 7:03
